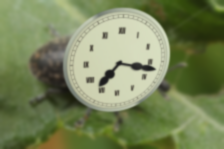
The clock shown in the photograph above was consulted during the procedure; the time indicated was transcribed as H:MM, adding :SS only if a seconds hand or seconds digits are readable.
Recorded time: 7:17
